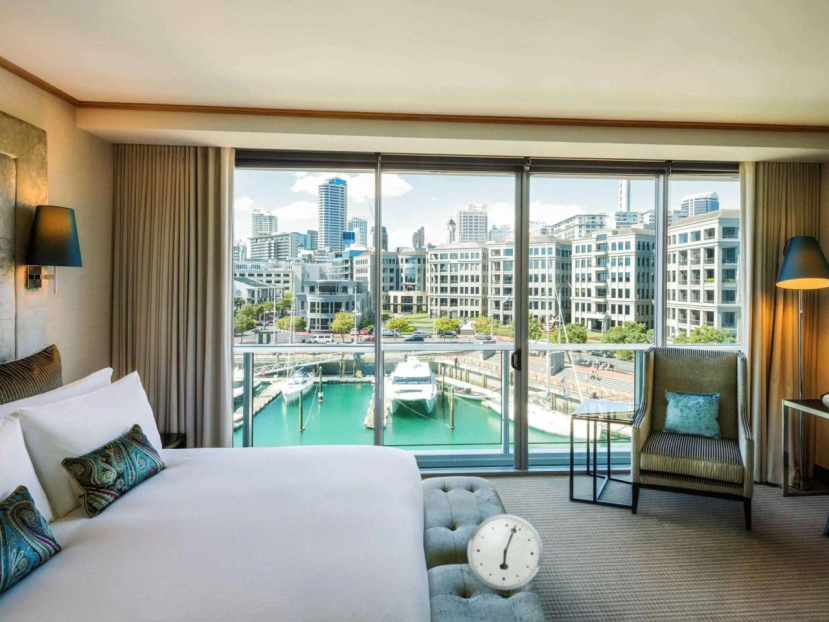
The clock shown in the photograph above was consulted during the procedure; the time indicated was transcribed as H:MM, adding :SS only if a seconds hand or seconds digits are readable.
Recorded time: 6:03
